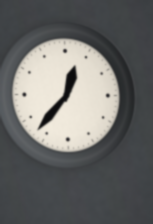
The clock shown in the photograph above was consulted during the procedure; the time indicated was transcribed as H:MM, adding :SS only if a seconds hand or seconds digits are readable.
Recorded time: 12:37
